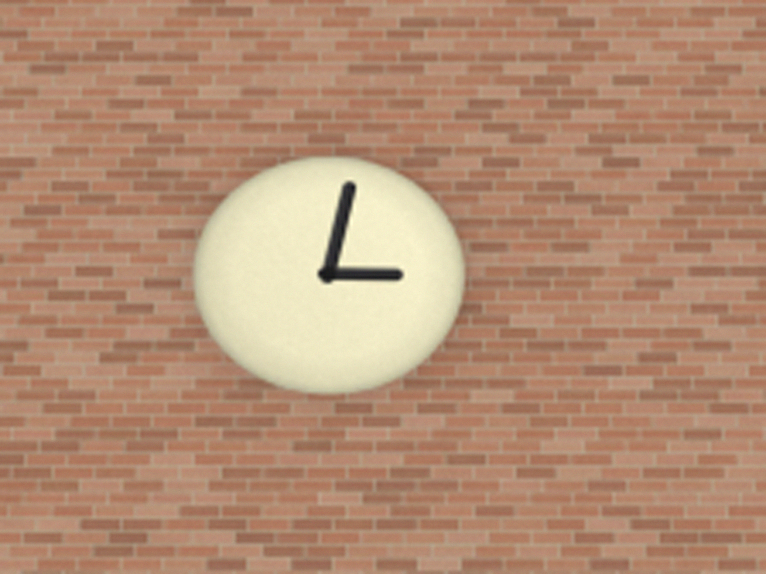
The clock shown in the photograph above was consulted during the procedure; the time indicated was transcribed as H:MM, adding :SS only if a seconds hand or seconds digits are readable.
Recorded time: 3:02
